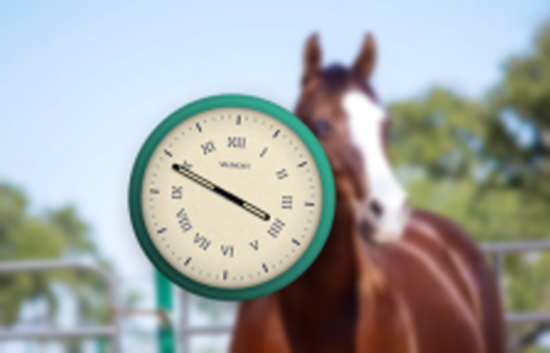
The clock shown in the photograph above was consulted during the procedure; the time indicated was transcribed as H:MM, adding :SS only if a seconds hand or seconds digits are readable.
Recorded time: 3:49
